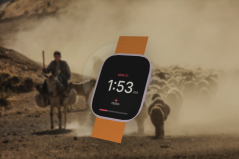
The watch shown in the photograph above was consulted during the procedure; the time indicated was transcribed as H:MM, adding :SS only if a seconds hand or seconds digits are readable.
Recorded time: 1:53
